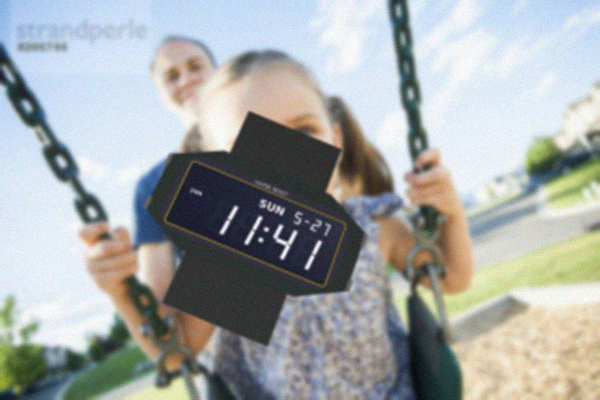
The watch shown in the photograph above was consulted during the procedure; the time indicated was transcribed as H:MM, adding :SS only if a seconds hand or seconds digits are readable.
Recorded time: 11:41
